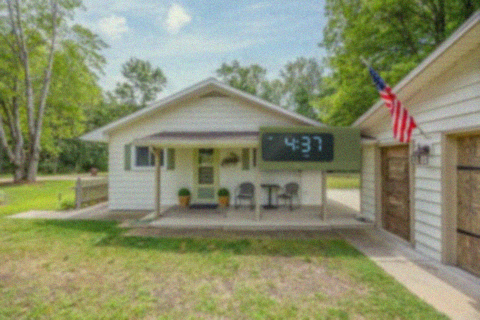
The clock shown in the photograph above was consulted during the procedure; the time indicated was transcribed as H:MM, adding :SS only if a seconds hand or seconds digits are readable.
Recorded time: 4:37
